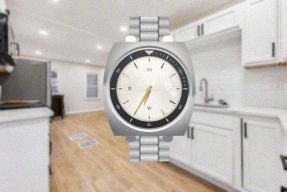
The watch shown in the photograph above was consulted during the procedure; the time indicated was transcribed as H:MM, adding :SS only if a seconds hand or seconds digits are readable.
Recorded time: 6:35
